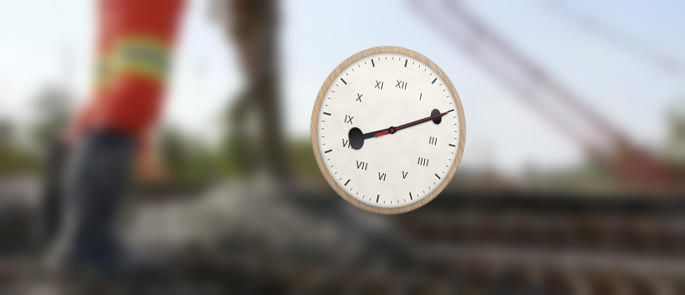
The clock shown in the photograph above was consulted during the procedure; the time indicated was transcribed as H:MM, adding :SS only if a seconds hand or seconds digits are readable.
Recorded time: 8:10:10
